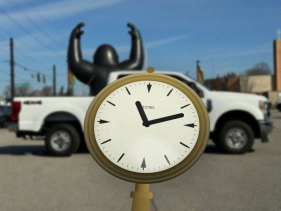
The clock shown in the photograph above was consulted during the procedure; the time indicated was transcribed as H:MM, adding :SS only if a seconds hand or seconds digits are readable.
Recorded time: 11:12
